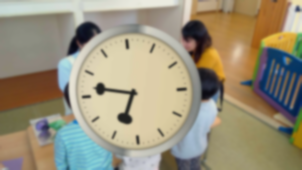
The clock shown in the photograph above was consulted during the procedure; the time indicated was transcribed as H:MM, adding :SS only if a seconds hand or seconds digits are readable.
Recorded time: 6:47
